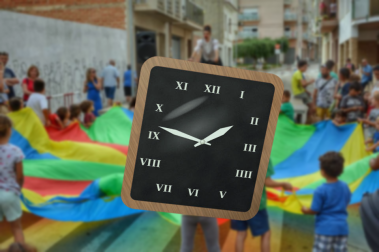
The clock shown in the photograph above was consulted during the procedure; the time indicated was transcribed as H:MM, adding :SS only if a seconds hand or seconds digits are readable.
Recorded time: 1:47
